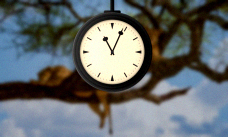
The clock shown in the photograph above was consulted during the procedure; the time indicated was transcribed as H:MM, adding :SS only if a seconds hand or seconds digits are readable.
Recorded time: 11:04
